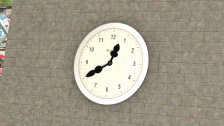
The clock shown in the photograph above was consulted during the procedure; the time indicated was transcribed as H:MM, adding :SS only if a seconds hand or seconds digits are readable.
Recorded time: 12:40
